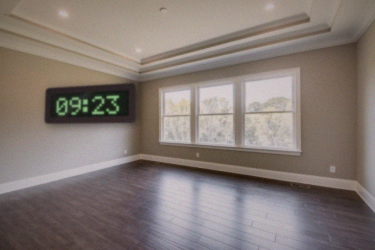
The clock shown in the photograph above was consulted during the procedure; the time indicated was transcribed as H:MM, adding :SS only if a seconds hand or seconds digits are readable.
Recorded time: 9:23
